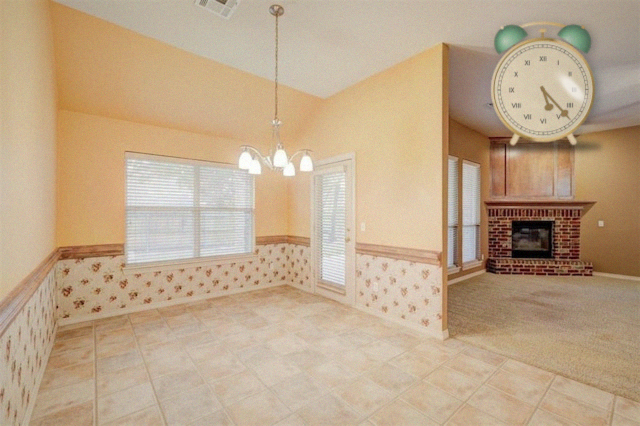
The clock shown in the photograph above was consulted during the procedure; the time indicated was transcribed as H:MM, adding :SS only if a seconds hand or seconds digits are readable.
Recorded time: 5:23
